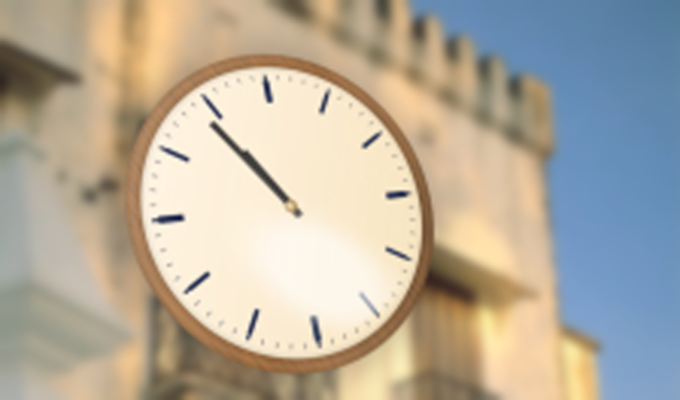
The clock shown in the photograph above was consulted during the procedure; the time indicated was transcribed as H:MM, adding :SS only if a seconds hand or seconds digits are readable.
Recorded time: 10:54
